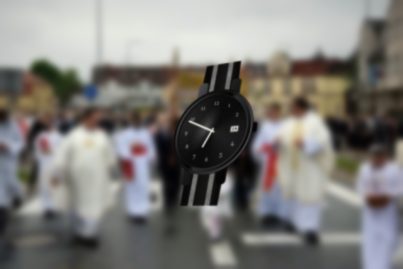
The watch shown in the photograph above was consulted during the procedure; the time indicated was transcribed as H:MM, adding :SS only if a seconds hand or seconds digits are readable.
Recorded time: 6:49
